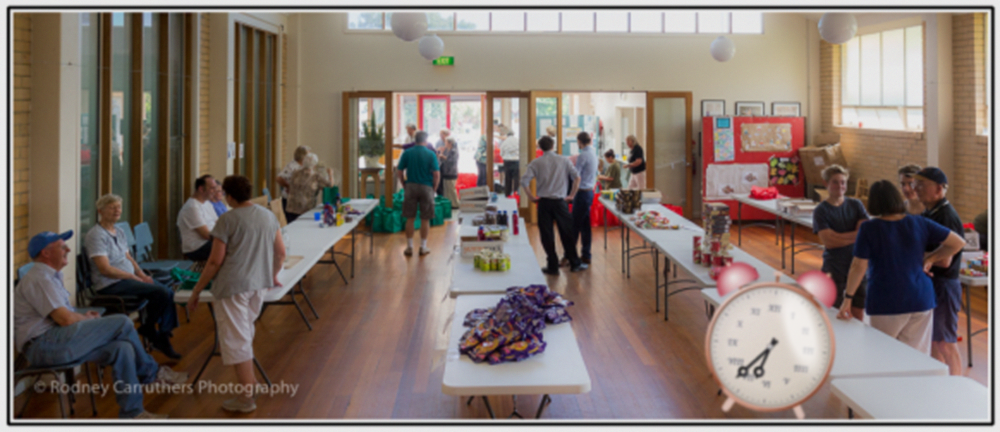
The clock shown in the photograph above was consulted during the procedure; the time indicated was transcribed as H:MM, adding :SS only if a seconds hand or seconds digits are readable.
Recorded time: 6:37
